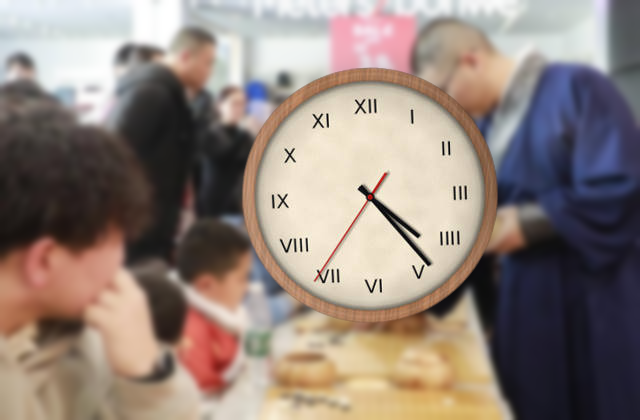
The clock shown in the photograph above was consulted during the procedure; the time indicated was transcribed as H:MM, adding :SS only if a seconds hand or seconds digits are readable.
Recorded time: 4:23:36
